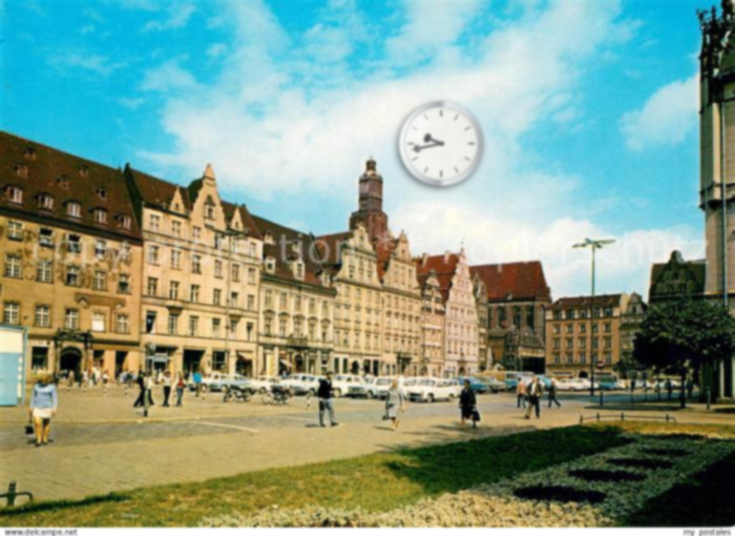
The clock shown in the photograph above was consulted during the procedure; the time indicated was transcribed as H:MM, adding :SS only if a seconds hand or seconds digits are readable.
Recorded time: 9:43
